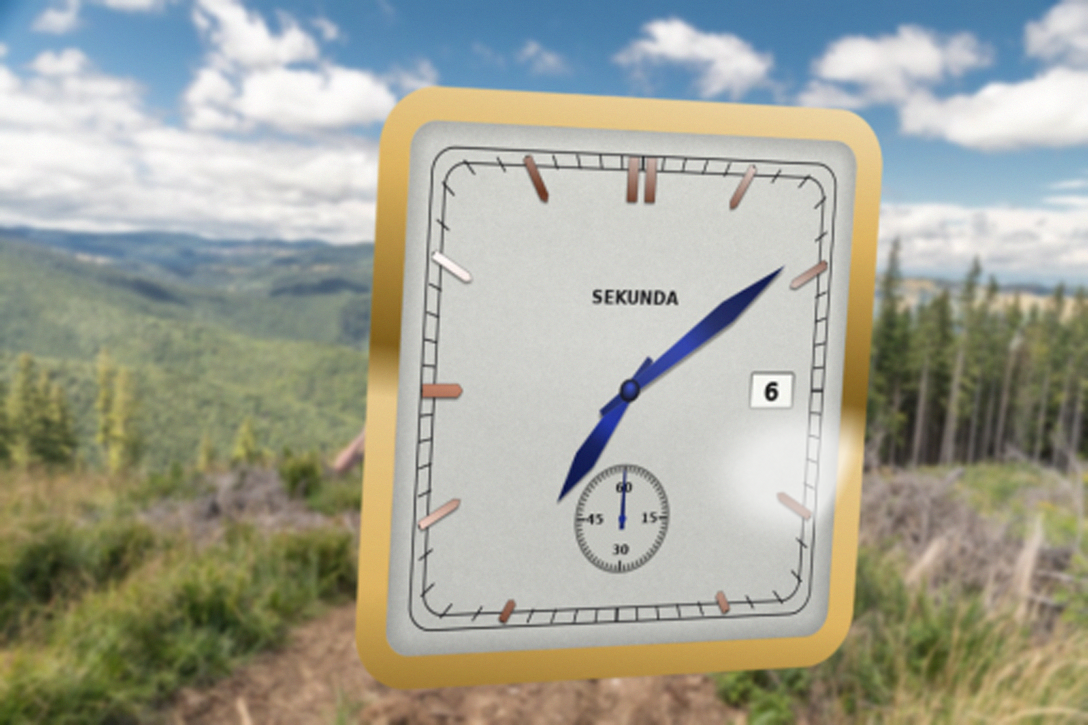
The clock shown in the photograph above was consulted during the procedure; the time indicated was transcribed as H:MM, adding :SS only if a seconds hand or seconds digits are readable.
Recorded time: 7:09
